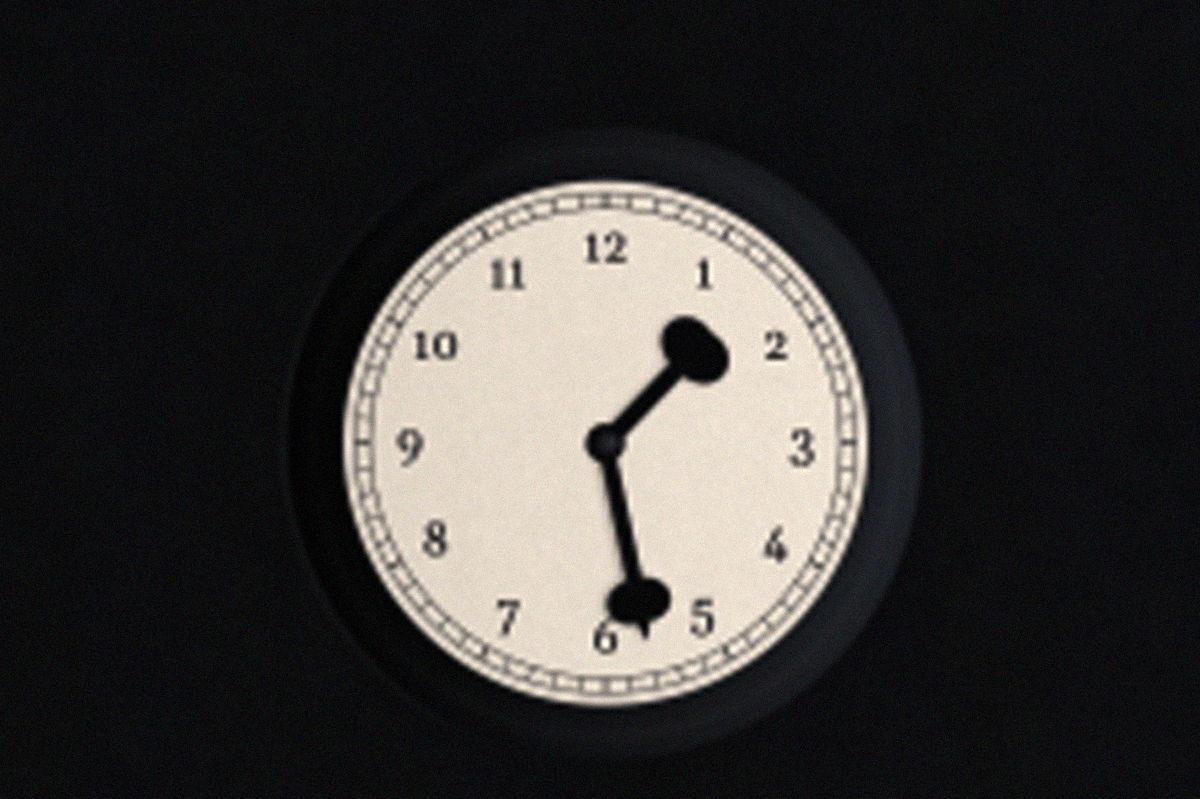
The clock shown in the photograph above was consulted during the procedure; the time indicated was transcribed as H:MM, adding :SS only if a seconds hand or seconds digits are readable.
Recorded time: 1:28
